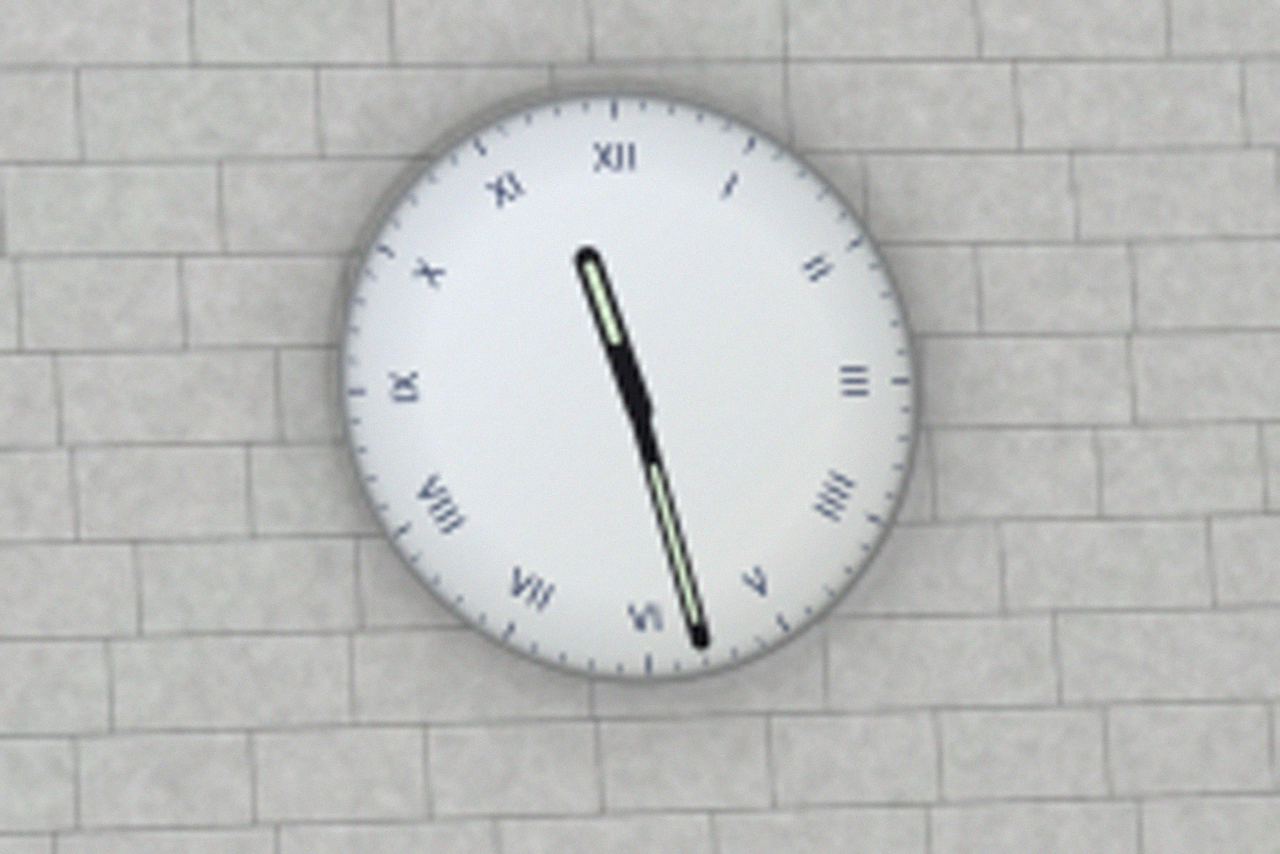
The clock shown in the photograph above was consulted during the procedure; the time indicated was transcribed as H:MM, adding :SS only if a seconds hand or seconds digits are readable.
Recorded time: 11:28
